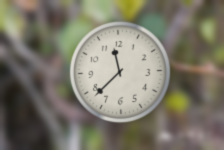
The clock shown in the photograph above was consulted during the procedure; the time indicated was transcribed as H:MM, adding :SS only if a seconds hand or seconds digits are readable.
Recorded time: 11:38
